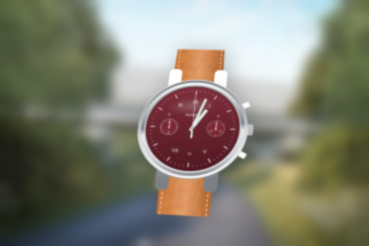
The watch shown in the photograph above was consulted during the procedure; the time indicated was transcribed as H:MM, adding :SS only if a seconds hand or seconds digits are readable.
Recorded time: 1:03
